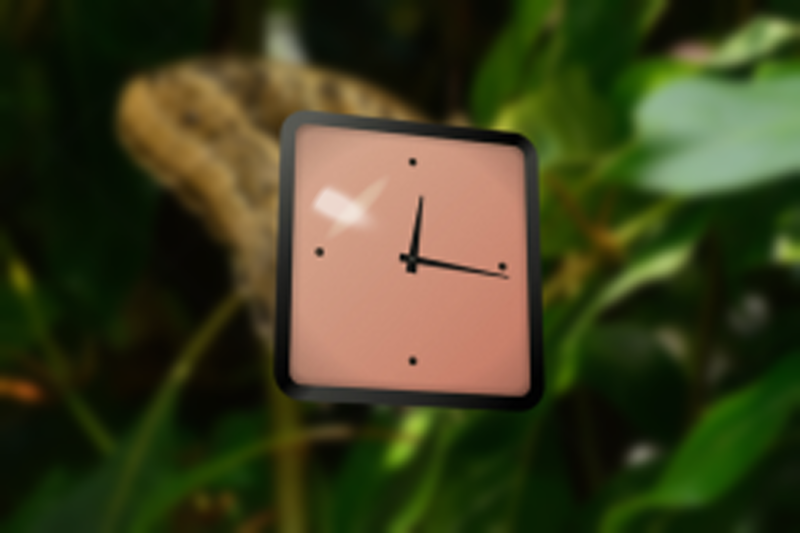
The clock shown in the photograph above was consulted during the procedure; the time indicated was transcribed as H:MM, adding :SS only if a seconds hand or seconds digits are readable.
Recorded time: 12:16
